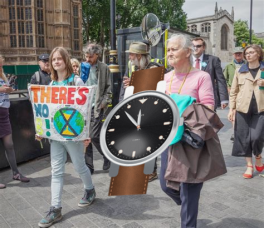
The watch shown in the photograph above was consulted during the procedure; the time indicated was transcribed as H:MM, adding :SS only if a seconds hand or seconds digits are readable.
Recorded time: 11:53
